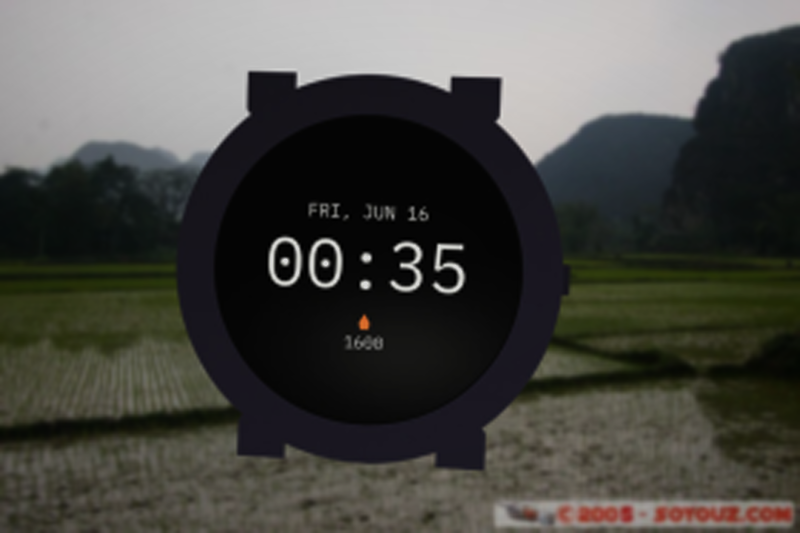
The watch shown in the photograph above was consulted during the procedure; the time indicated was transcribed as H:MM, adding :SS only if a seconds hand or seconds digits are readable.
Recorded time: 0:35
